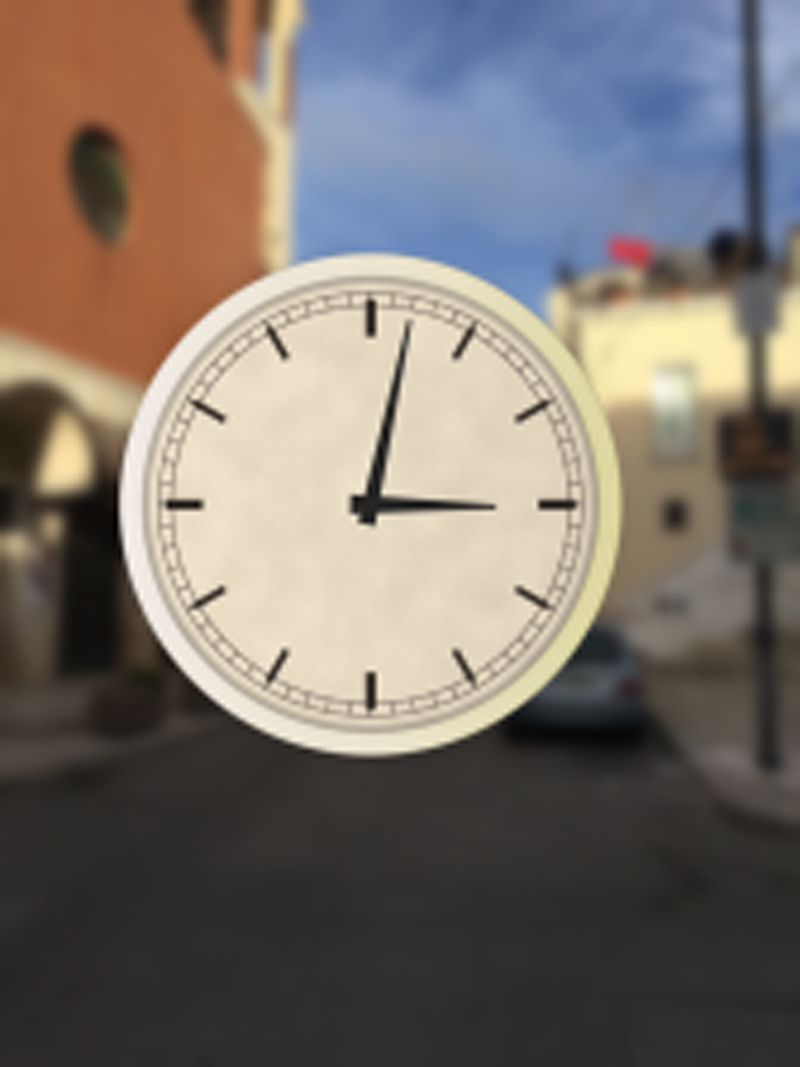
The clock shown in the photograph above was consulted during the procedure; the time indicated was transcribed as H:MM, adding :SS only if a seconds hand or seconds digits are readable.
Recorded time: 3:02
